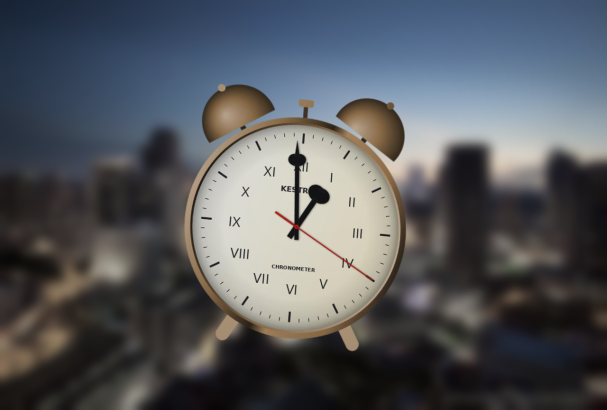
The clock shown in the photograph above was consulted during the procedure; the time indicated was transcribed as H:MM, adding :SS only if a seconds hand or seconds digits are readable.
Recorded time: 12:59:20
